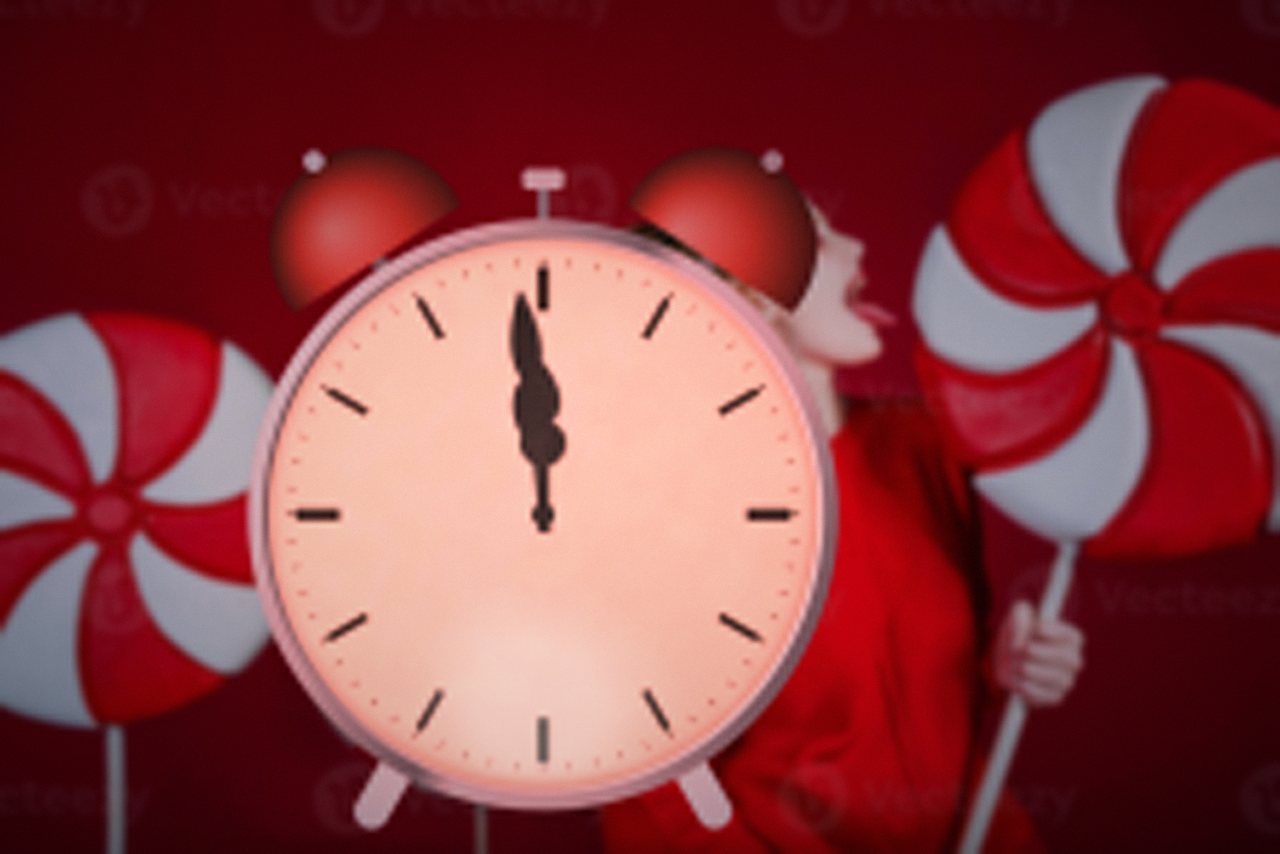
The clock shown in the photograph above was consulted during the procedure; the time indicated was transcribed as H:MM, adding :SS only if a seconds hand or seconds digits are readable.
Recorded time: 11:59
